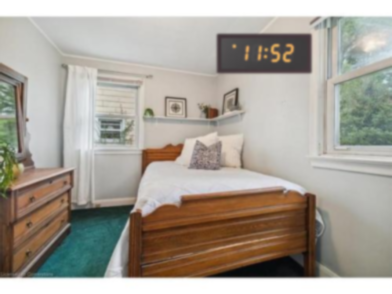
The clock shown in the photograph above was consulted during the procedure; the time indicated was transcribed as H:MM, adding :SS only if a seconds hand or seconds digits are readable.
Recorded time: 11:52
